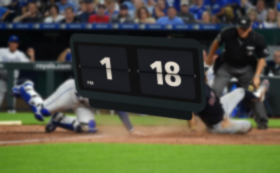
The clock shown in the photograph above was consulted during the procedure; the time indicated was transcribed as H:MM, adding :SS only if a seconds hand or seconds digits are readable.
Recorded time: 1:18
